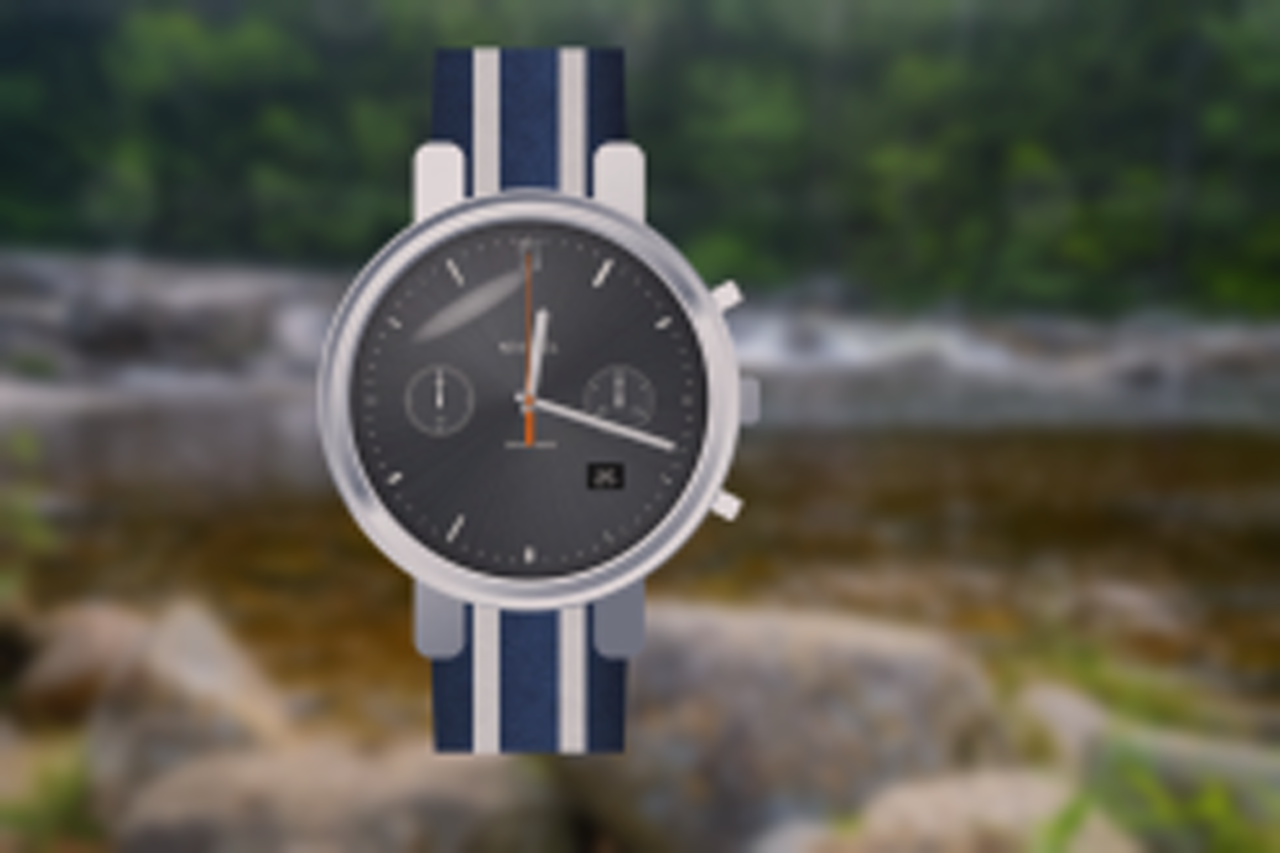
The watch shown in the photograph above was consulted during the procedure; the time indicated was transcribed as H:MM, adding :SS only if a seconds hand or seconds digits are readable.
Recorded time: 12:18
